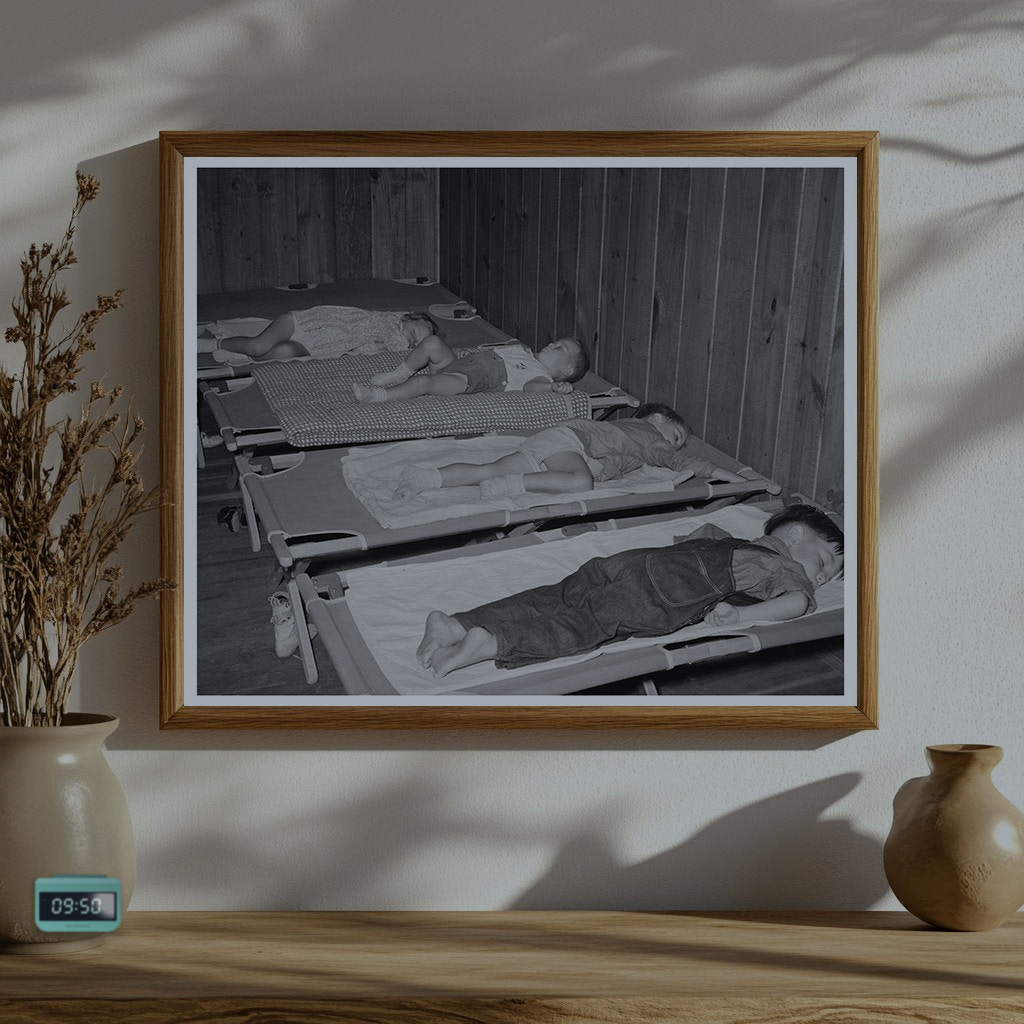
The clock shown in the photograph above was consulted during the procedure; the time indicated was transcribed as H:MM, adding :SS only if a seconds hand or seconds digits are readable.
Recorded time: 9:50
